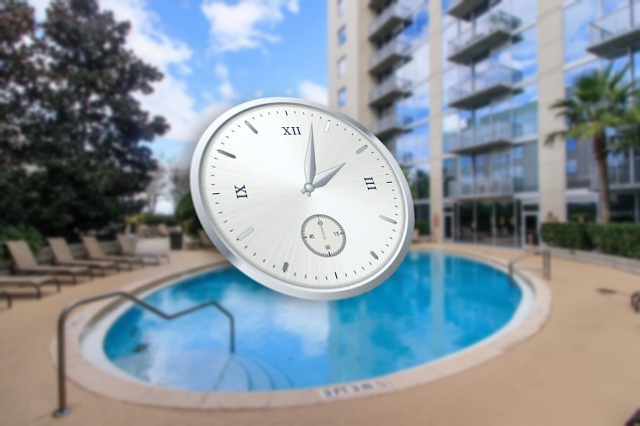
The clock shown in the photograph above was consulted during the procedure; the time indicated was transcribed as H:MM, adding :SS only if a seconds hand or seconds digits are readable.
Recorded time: 2:03
